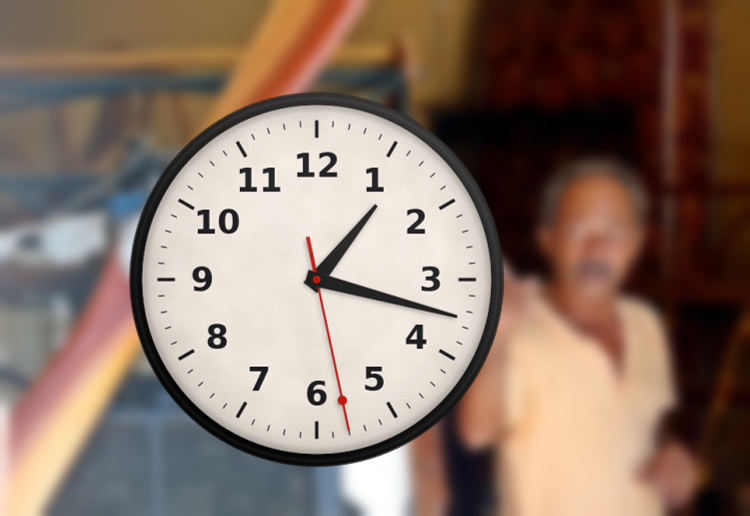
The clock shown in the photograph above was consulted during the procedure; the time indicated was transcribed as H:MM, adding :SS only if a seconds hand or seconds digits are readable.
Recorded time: 1:17:28
